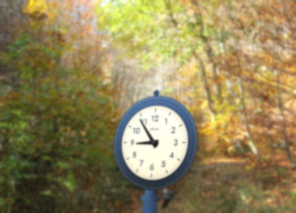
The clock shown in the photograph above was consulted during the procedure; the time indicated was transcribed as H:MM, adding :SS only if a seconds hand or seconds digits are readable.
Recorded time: 8:54
